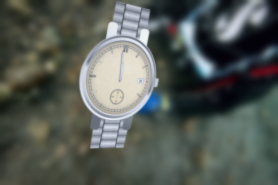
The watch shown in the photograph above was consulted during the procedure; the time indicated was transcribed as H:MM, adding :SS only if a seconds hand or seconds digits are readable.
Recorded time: 11:59
